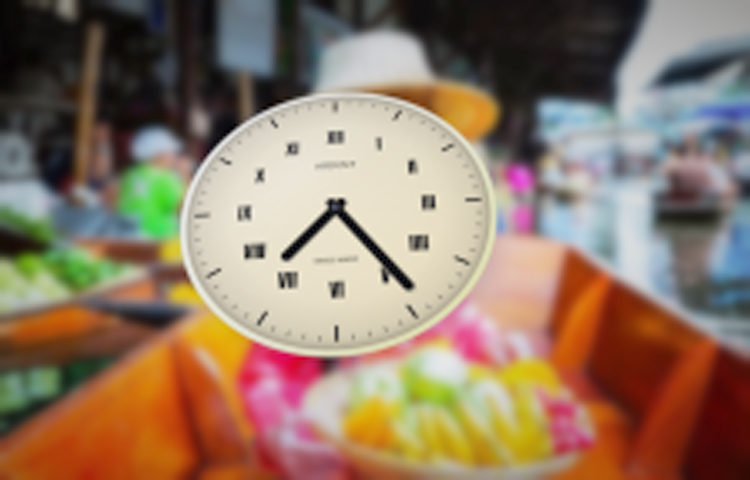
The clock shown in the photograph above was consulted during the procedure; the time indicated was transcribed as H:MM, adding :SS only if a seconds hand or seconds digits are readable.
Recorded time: 7:24
